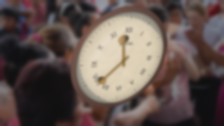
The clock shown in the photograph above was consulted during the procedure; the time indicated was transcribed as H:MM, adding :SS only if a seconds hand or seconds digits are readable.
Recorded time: 11:38
